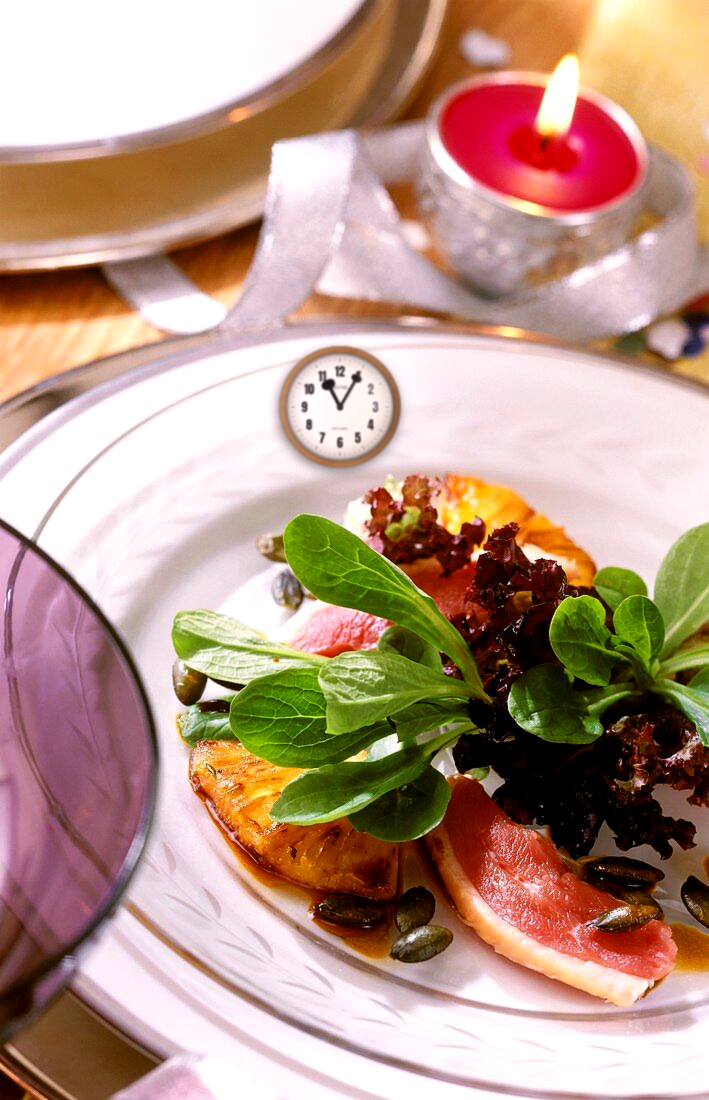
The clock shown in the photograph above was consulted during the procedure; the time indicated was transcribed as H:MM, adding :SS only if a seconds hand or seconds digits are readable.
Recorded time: 11:05
